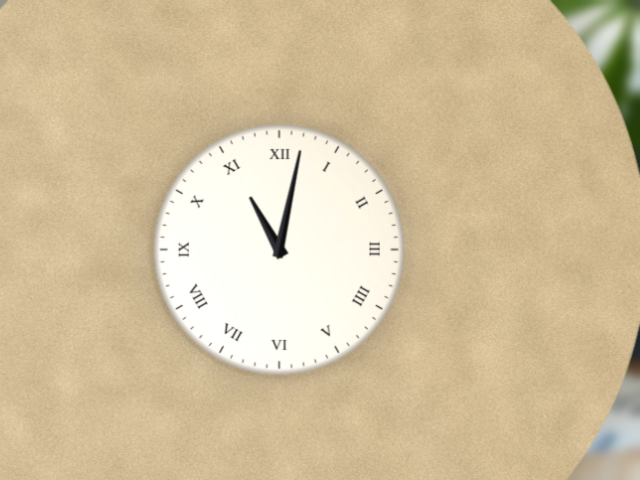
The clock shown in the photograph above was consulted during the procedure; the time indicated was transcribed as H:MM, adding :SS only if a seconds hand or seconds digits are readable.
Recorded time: 11:02
